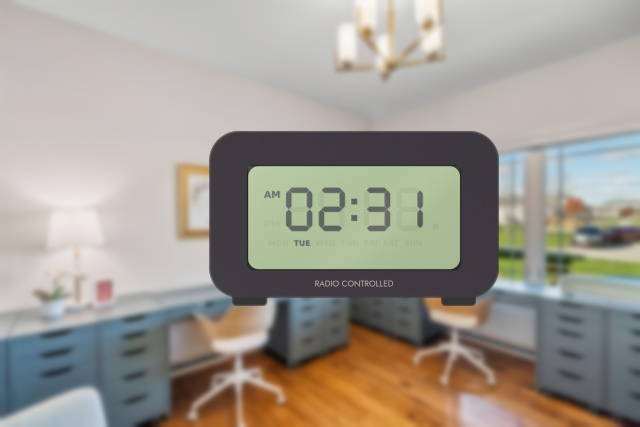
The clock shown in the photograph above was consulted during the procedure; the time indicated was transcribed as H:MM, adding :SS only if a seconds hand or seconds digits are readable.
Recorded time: 2:31
